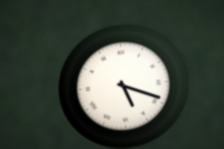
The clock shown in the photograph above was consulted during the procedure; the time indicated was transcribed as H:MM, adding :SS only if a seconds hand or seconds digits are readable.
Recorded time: 5:19
